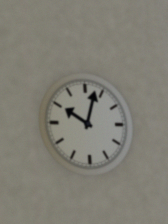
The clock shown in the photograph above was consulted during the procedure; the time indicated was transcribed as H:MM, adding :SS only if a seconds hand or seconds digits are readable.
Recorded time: 10:03
